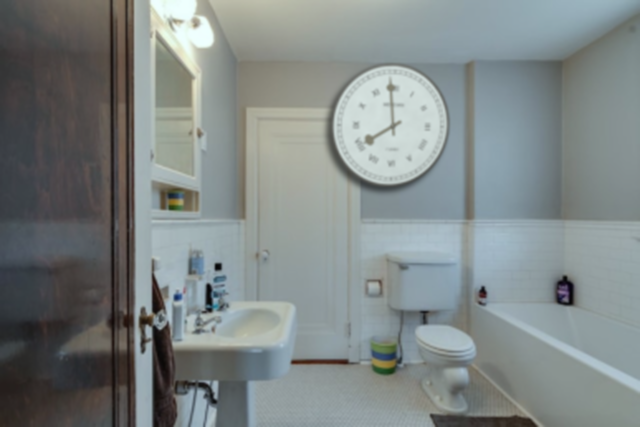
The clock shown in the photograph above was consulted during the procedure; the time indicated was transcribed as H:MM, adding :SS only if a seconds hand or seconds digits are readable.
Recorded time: 7:59
